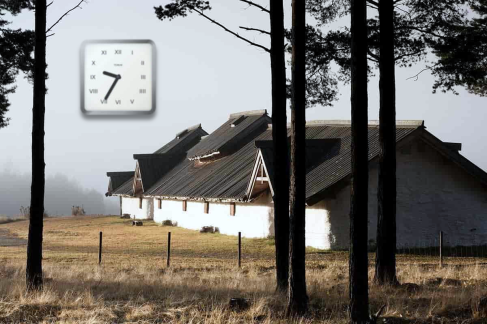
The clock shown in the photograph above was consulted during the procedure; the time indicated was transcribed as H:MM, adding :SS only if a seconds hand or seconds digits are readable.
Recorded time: 9:35
